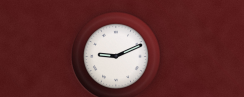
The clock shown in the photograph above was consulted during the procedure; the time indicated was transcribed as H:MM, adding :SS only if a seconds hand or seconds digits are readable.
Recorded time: 9:11
